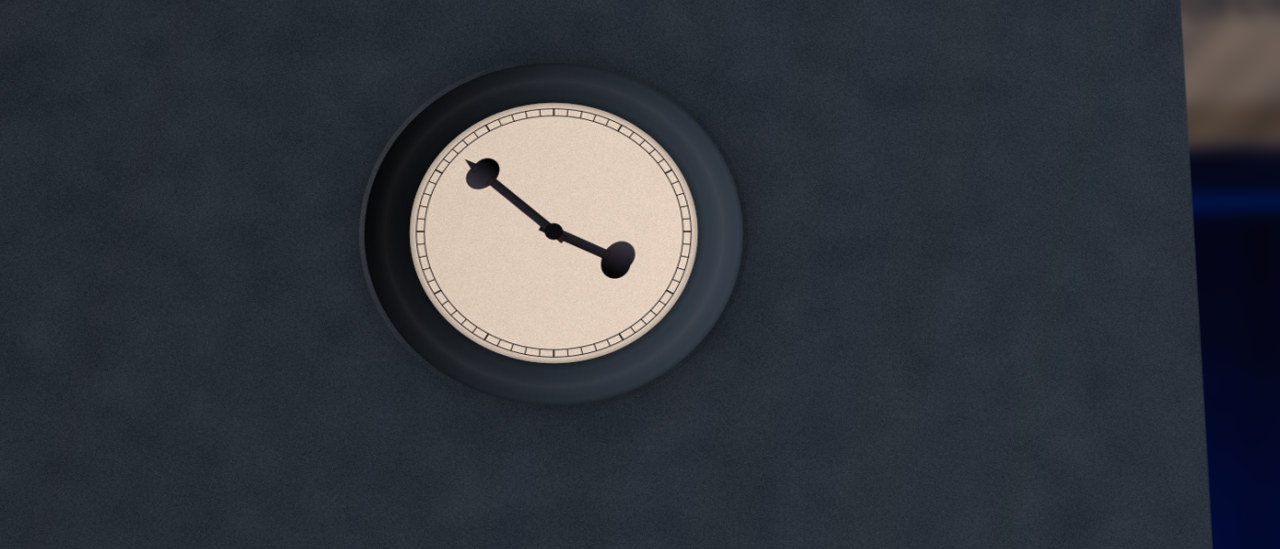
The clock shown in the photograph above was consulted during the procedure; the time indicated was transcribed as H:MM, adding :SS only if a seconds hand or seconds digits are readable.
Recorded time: 3:52
